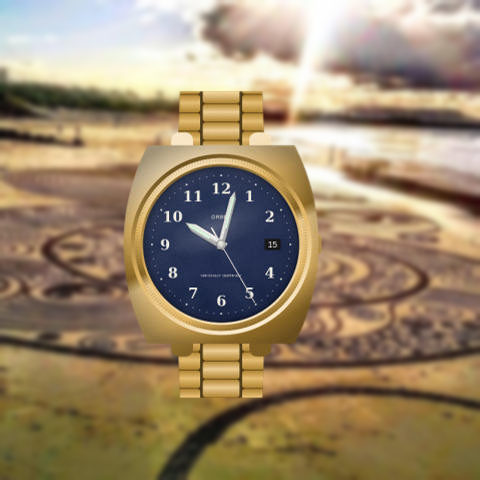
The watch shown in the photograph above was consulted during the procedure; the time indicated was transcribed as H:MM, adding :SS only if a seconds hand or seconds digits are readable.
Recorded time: 10:02:25
